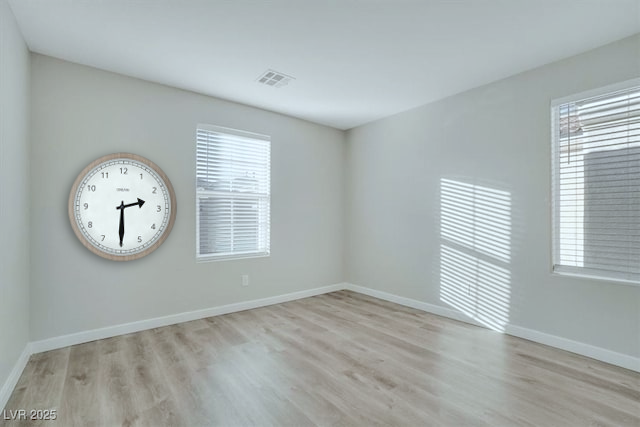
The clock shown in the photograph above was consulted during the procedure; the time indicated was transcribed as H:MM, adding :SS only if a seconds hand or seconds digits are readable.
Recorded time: 2:30
